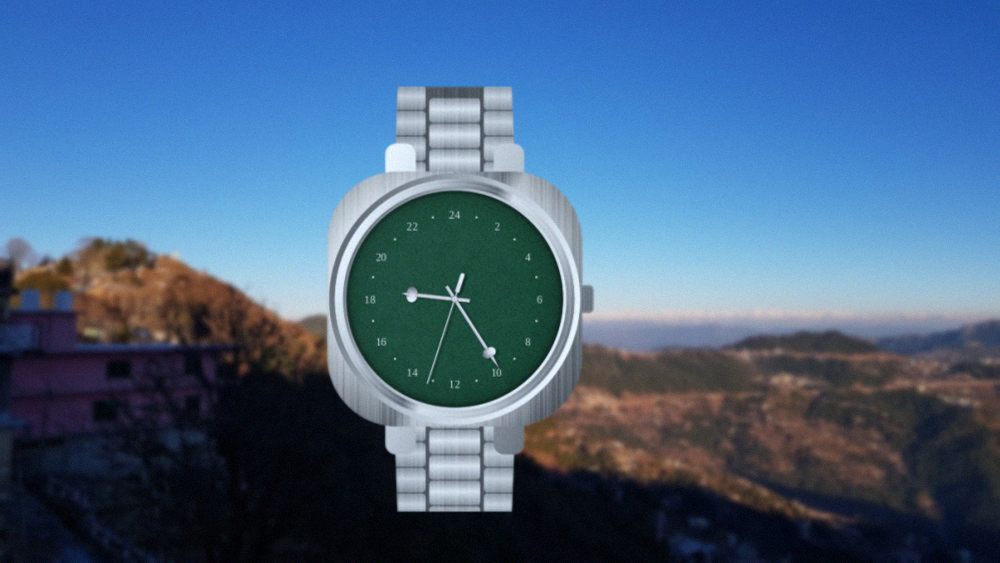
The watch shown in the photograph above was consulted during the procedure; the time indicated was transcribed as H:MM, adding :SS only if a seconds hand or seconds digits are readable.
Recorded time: 18:24:33
